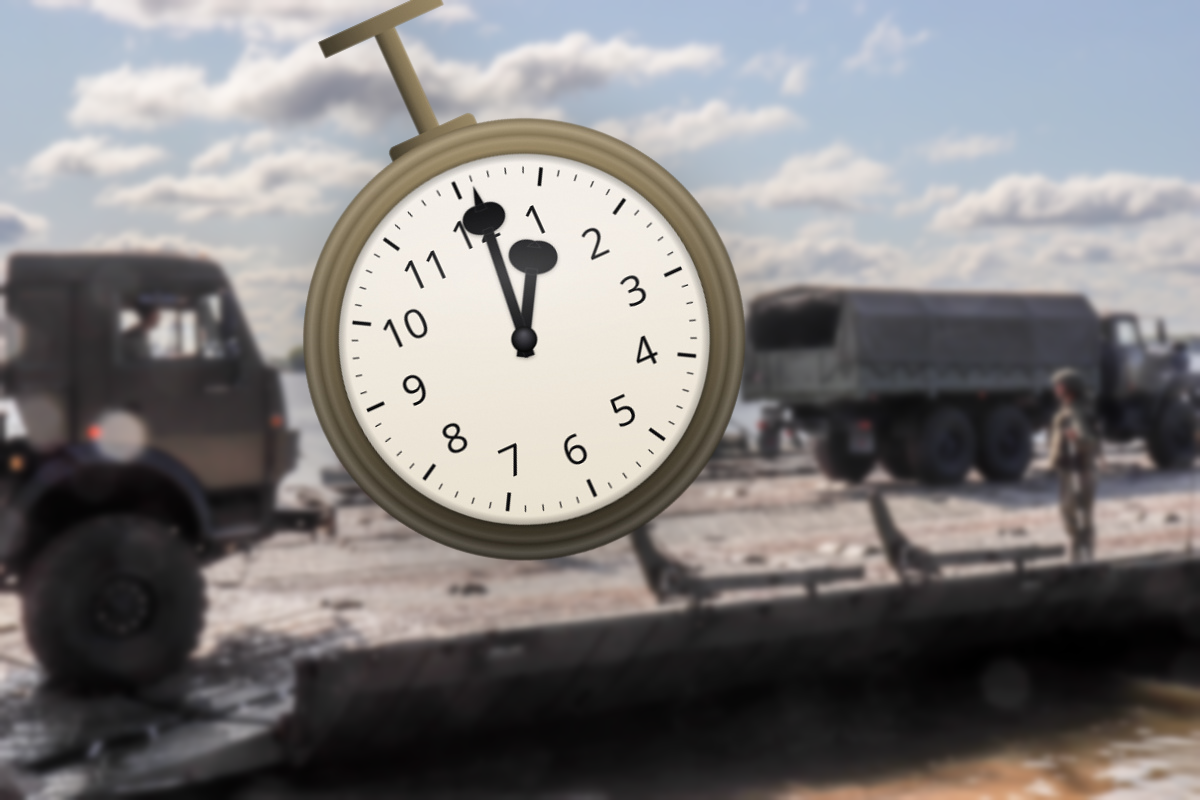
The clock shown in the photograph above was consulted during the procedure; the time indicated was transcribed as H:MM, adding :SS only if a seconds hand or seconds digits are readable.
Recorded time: 1:01
